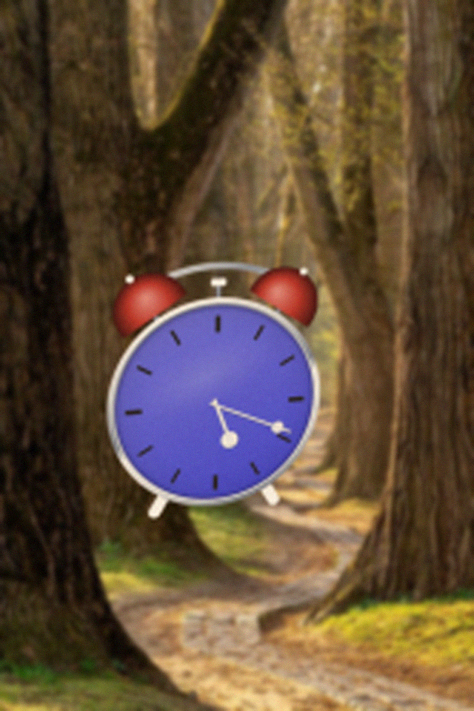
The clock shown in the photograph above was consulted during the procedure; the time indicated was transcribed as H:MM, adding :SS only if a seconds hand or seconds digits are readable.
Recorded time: 5:19
